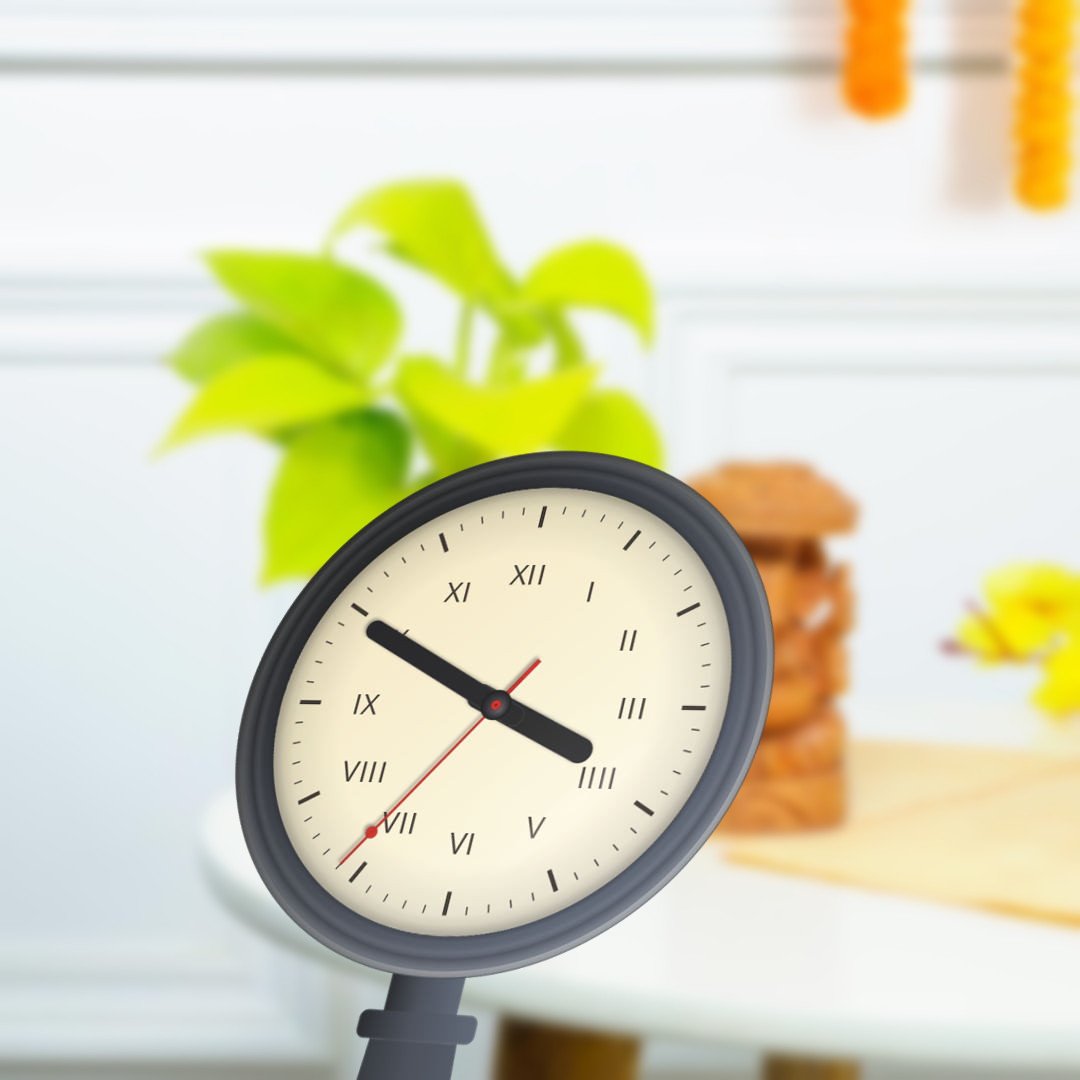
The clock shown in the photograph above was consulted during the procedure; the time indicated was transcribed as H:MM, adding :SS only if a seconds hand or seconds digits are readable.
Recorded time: 3:49:36
